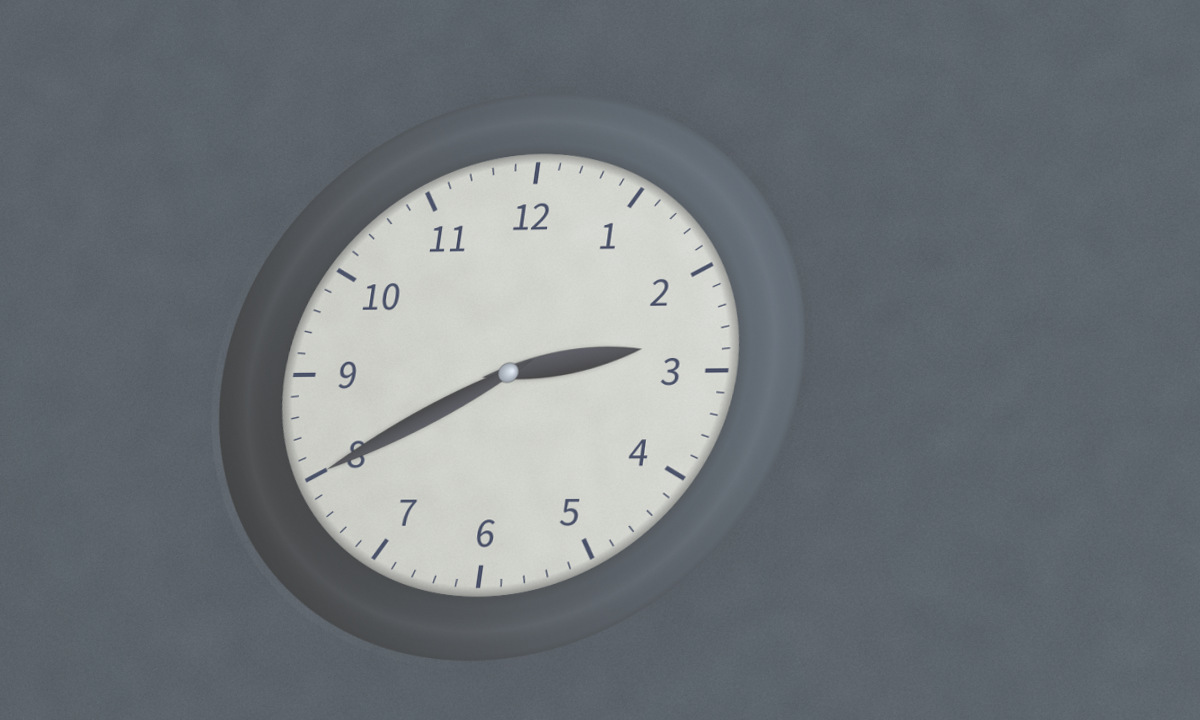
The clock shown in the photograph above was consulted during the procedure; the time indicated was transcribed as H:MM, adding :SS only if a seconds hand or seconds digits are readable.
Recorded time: 2:40
